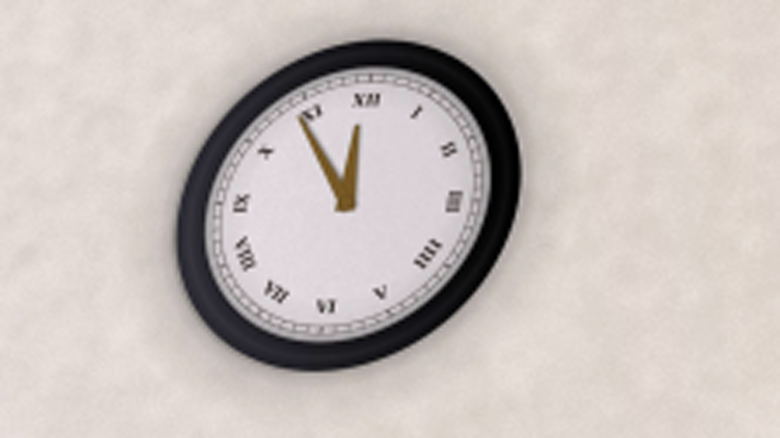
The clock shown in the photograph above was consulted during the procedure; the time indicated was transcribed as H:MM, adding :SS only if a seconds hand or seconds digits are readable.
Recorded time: 11:54
